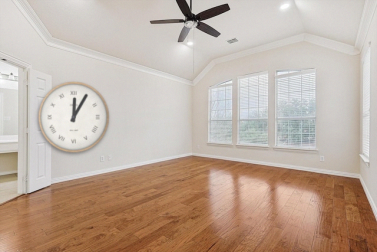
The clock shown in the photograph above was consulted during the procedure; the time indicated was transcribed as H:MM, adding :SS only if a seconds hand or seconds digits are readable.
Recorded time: 12:05
